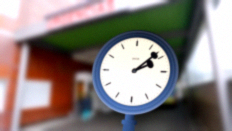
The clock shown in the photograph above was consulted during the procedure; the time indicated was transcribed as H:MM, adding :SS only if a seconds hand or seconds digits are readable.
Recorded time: 2:08
